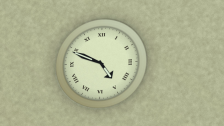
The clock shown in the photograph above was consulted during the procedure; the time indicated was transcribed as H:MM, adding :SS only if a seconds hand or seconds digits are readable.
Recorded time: 4:49
